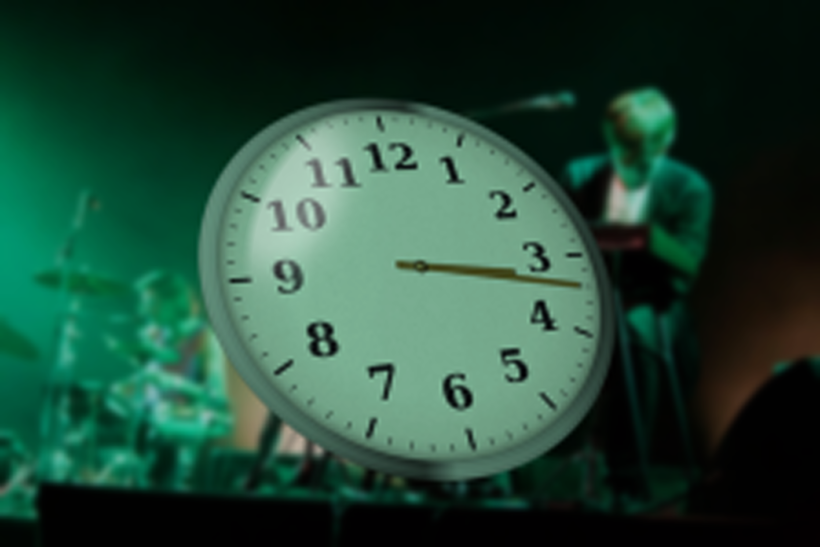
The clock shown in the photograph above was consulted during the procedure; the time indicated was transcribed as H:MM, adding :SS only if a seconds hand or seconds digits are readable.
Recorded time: 3:17
